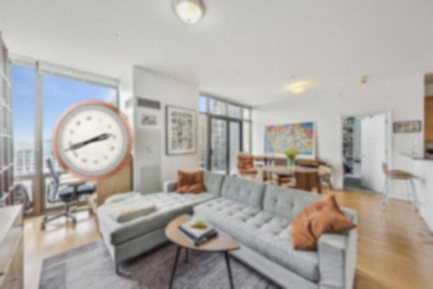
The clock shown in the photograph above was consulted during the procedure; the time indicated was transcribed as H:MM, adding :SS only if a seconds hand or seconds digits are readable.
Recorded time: 2:43
